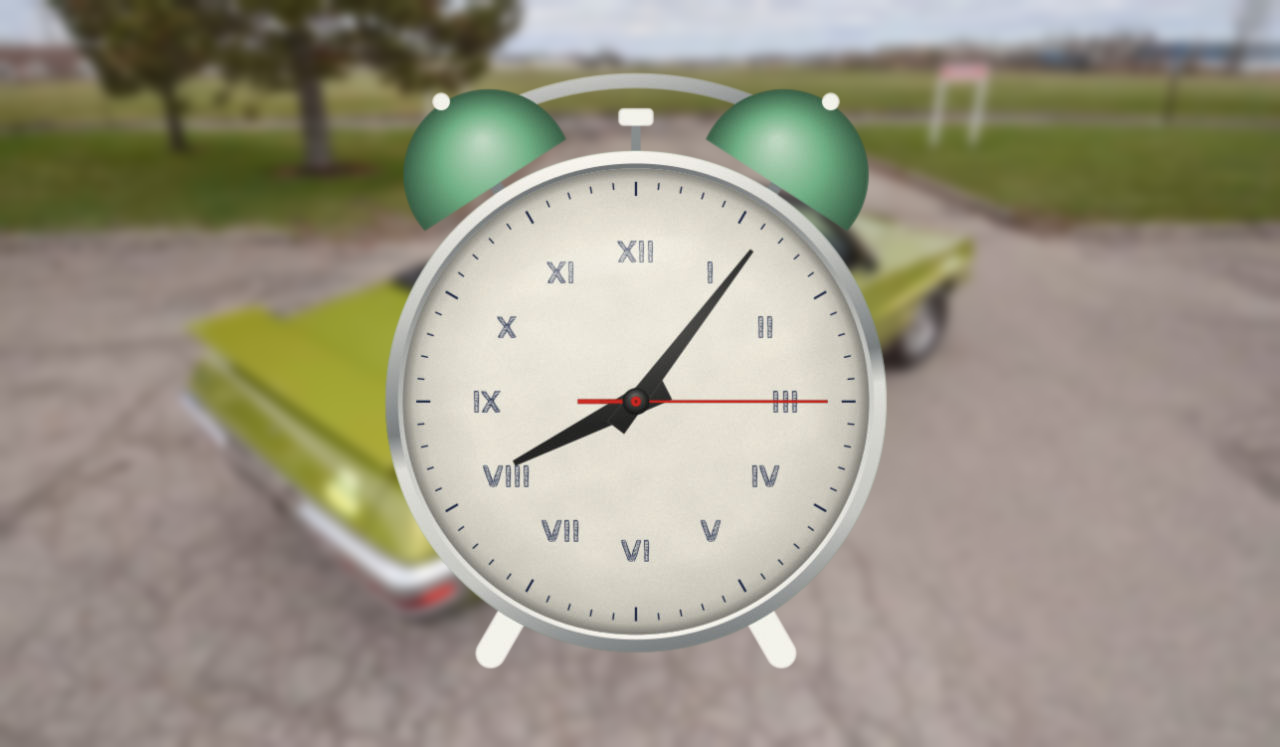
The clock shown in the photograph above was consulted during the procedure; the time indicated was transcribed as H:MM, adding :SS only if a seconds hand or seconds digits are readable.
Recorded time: 8:06:15
